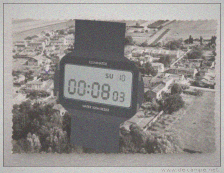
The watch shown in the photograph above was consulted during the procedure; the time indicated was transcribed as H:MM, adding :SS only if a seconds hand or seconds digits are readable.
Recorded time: 0:08:03
